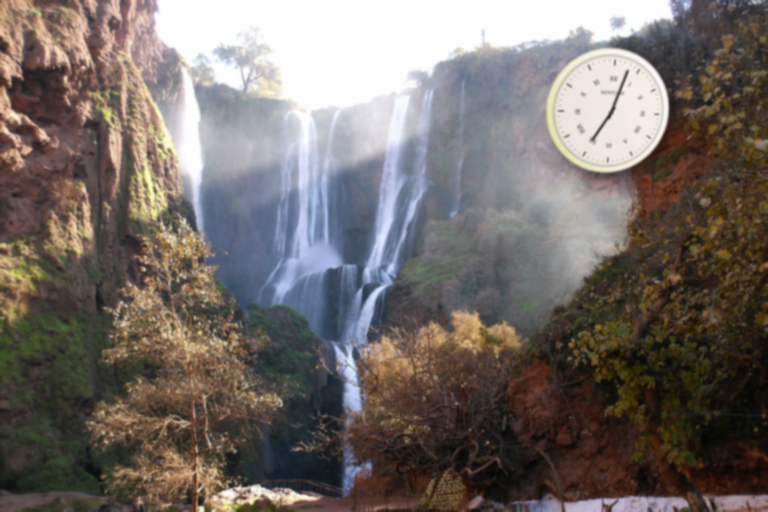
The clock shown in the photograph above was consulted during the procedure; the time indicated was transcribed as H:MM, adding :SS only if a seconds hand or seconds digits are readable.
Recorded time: 7:03
